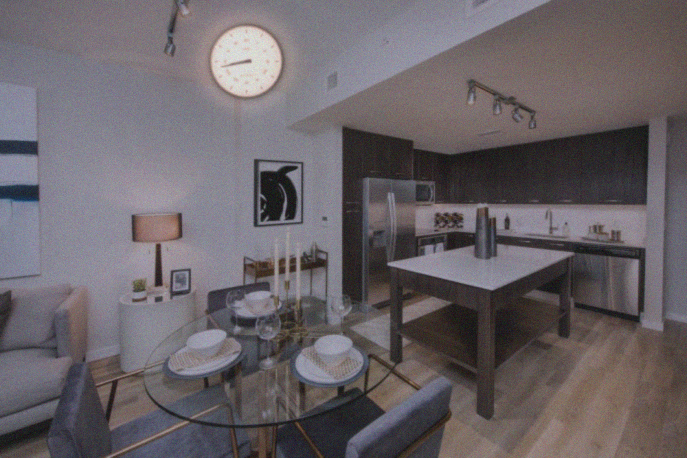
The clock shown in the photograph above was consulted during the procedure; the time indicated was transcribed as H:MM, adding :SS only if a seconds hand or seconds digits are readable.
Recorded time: 8:43
